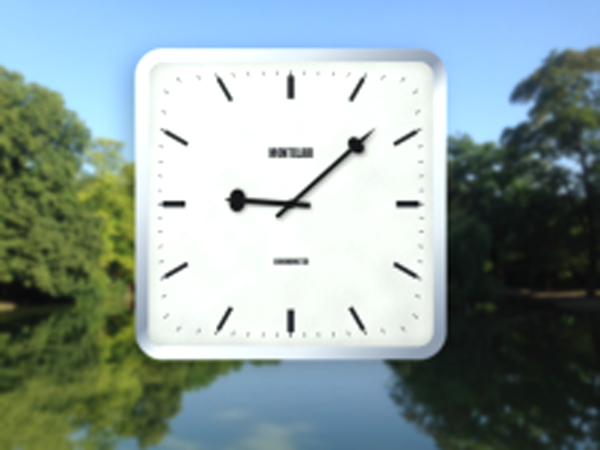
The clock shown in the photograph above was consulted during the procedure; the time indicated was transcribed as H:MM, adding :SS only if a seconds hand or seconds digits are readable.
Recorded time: 9:08
